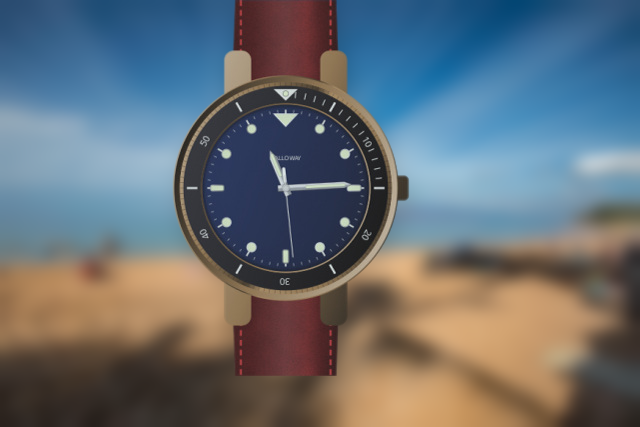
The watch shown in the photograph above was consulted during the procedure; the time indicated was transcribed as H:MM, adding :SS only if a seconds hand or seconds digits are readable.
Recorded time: 11:14:29
